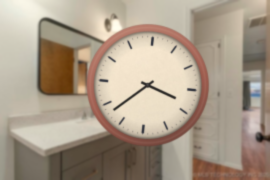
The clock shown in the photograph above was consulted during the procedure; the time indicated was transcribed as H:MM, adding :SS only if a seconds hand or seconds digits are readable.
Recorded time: 3:38
